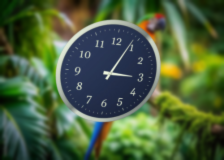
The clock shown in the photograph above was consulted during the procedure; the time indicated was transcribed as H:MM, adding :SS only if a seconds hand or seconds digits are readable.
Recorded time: 3:04
